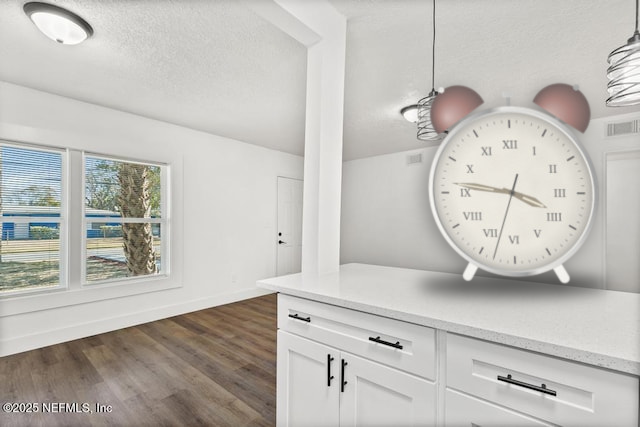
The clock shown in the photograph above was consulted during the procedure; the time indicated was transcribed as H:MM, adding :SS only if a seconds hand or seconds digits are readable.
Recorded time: 3:46:33
